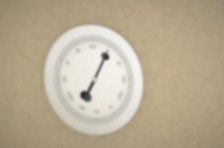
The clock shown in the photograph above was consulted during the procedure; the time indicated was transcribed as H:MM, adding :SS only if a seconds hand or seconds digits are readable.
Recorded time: 7:05
